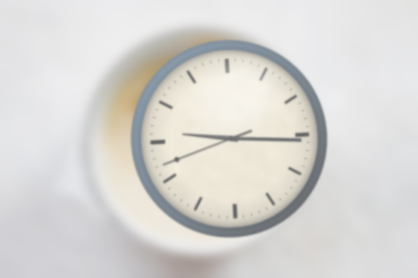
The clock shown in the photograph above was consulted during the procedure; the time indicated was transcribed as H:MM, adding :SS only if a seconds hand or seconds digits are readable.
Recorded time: 9:15:42
